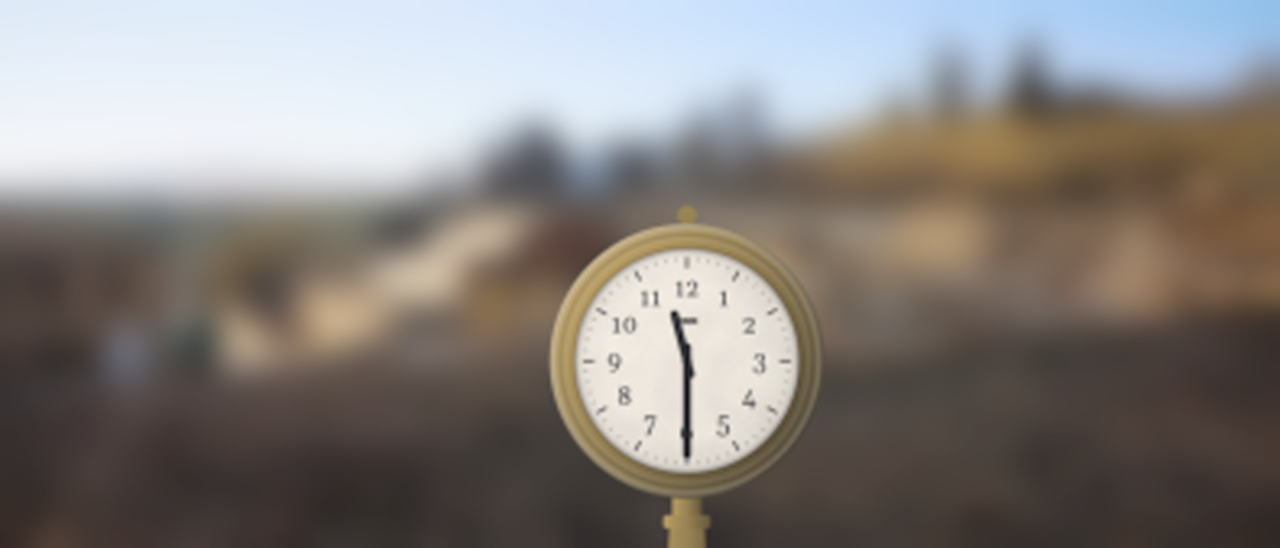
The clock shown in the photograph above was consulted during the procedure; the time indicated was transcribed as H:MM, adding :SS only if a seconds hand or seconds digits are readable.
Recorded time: 11:30
